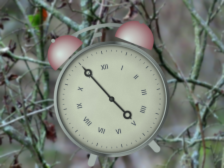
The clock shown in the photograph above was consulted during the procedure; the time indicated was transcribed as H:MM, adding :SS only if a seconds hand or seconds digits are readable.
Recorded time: 4:55
